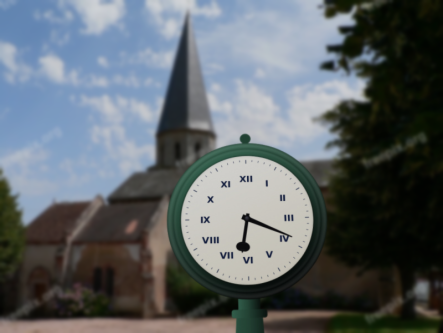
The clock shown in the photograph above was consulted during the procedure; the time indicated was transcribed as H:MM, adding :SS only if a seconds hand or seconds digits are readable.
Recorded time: 6:19
